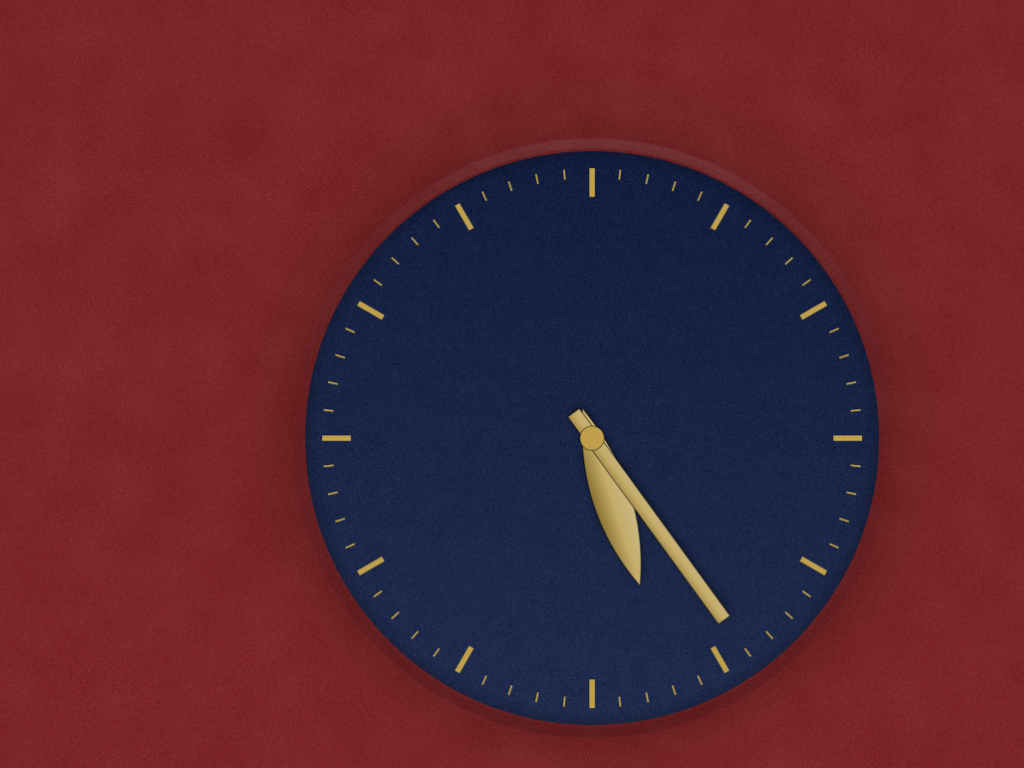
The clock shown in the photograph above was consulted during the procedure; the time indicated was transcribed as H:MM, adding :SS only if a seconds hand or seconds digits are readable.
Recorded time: 5:24
